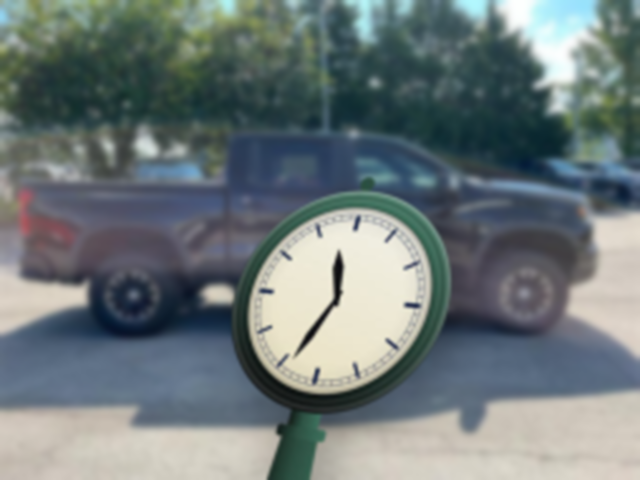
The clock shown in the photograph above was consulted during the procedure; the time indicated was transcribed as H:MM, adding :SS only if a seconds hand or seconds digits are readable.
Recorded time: 11:34
